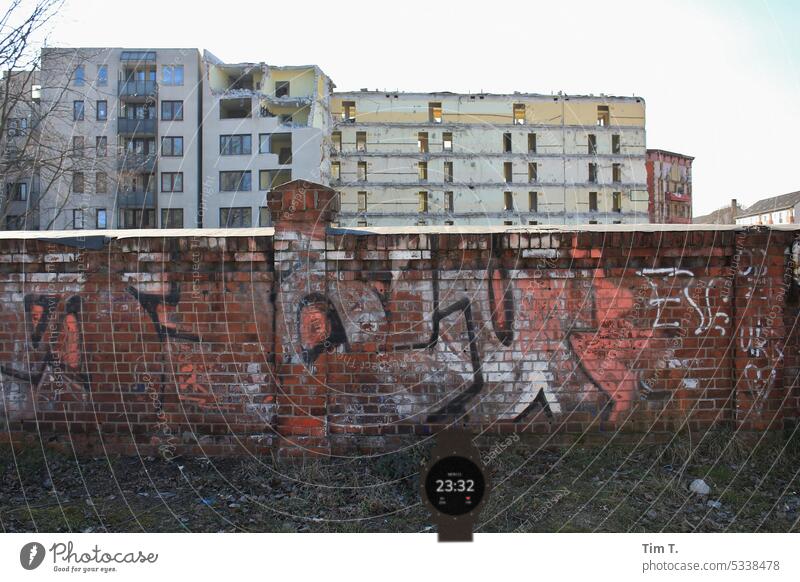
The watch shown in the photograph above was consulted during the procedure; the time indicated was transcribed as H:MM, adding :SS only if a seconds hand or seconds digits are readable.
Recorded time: 23:32
